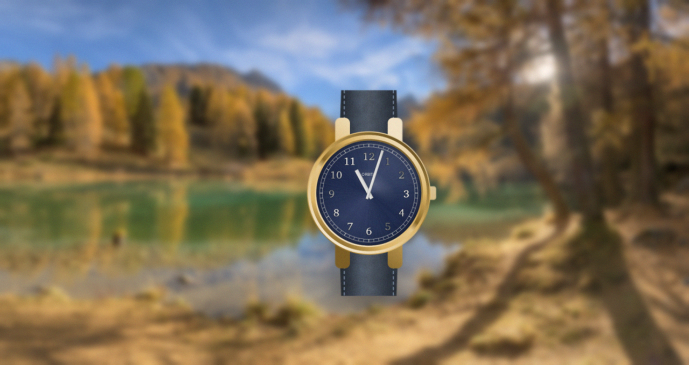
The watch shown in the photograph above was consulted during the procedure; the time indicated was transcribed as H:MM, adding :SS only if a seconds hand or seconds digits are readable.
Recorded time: 11:03
